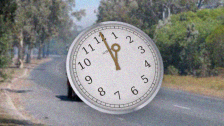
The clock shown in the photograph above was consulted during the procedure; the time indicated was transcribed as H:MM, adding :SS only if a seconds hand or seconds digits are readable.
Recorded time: 1:01
